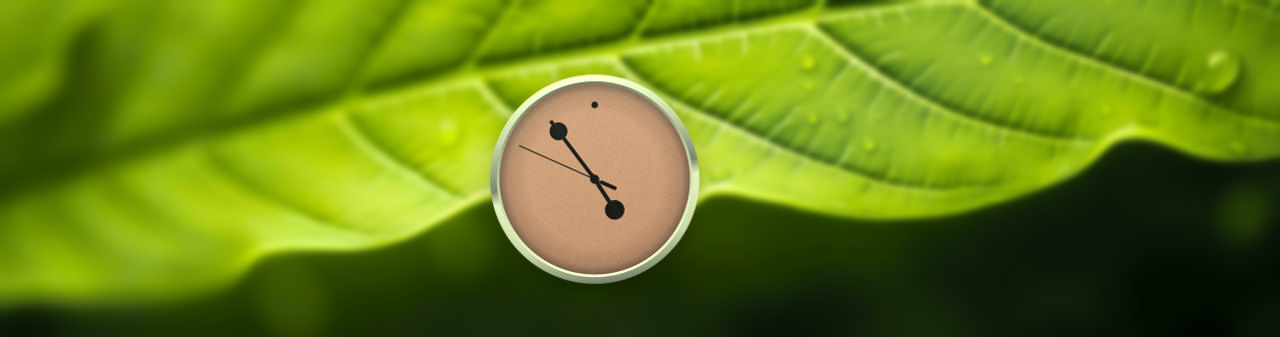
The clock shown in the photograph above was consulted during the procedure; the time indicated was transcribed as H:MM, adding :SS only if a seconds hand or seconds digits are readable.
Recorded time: 4:53:49
